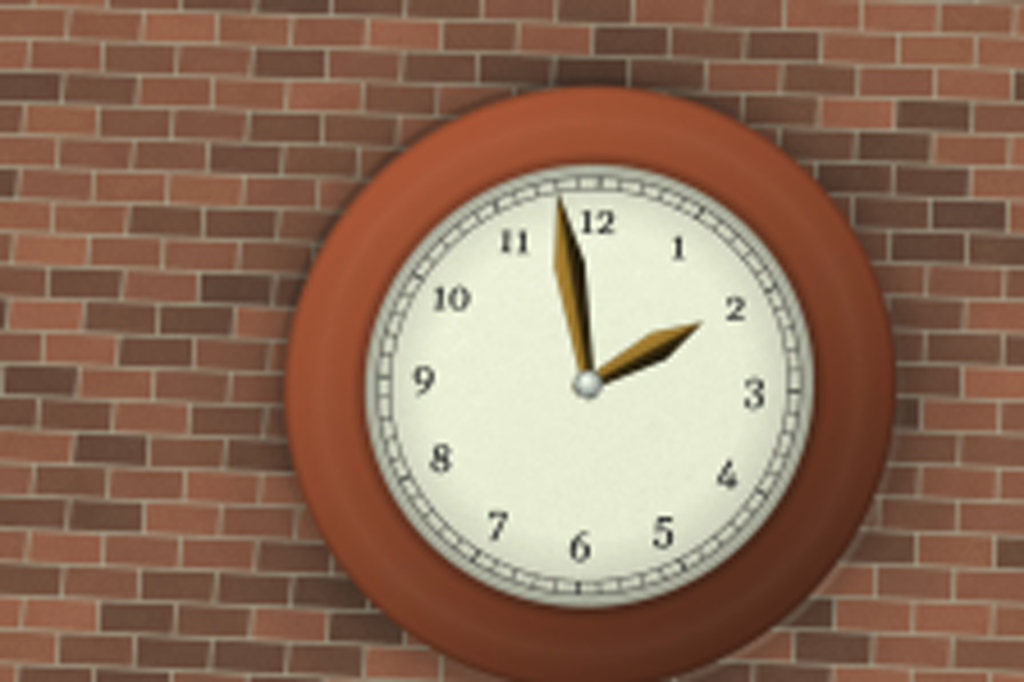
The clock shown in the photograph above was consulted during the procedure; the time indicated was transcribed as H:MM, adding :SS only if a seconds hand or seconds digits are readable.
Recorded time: 1:58
